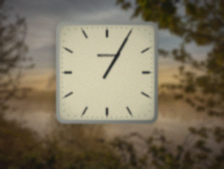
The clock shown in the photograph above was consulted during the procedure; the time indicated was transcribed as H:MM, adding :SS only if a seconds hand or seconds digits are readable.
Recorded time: 1:05
